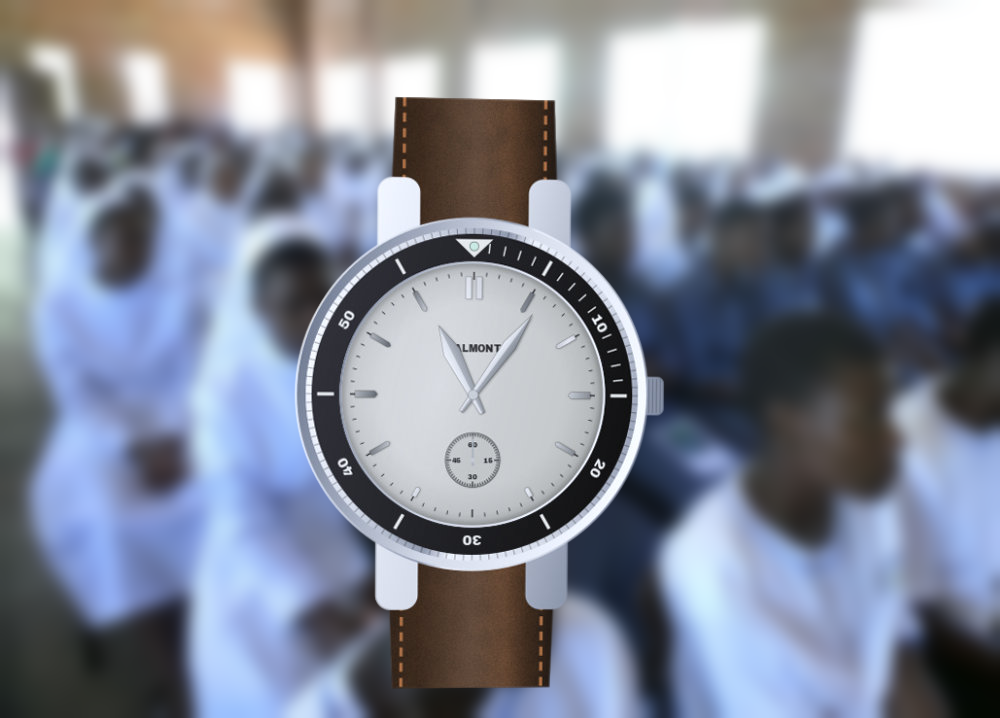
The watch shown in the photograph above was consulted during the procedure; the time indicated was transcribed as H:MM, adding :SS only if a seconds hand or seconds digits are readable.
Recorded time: 11:06
